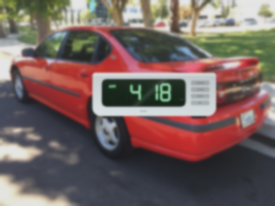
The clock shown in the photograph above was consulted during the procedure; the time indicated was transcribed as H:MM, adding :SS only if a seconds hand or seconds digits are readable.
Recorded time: 4:18
